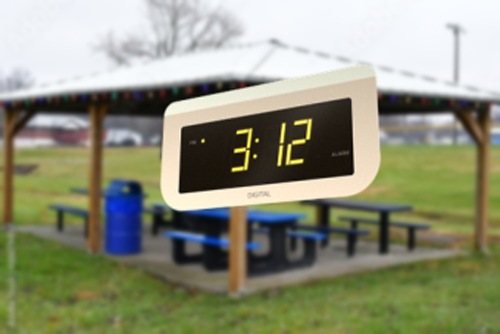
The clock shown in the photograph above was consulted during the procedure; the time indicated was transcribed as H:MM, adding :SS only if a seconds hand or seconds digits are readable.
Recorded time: 3:12
